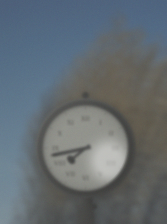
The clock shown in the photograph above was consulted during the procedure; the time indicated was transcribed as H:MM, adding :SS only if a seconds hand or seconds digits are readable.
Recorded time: 7:43
